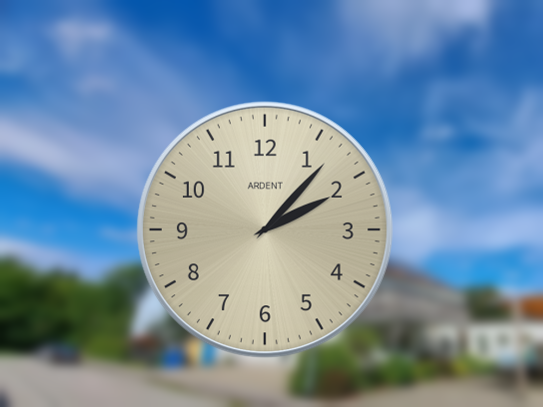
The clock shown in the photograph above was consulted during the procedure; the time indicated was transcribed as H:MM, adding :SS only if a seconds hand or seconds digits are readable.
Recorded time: 2:07
